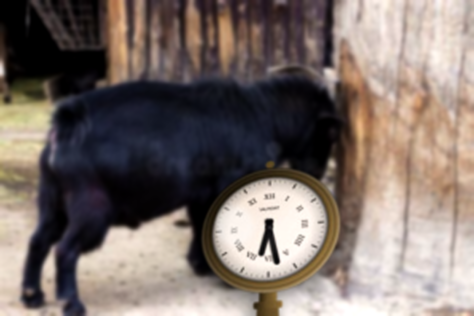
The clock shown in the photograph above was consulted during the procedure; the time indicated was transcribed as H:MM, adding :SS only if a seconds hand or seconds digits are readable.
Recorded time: 6:28
